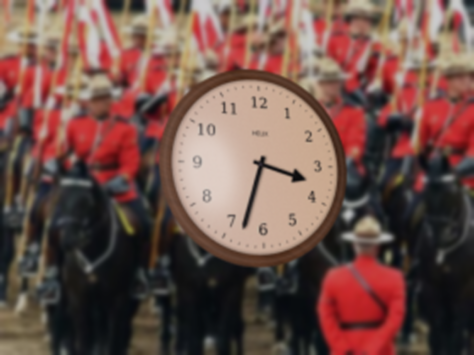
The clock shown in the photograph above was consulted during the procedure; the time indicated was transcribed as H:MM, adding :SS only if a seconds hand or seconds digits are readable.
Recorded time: 3:33
